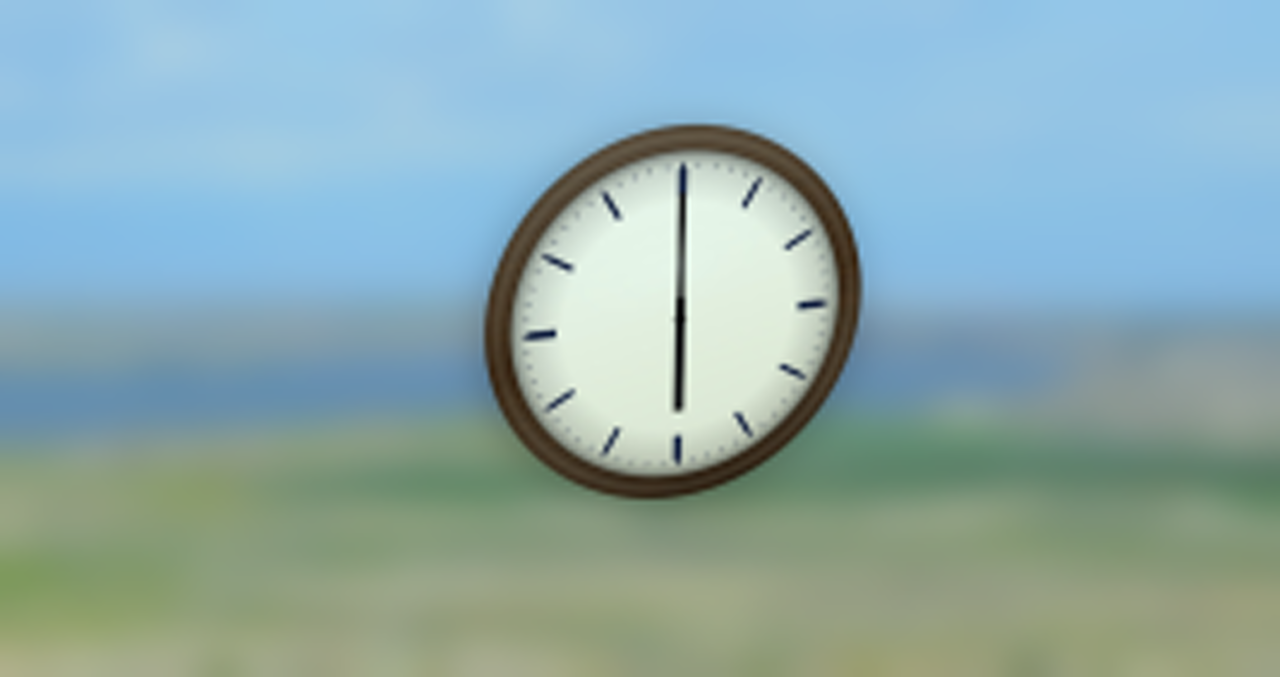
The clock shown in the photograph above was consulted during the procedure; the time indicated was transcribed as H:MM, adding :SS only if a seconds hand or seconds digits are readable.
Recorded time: 6:00
